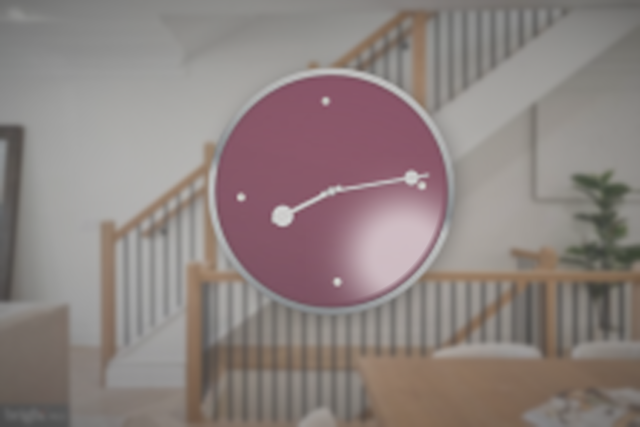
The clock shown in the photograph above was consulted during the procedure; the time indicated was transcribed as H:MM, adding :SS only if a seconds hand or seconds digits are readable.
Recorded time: 8:14
